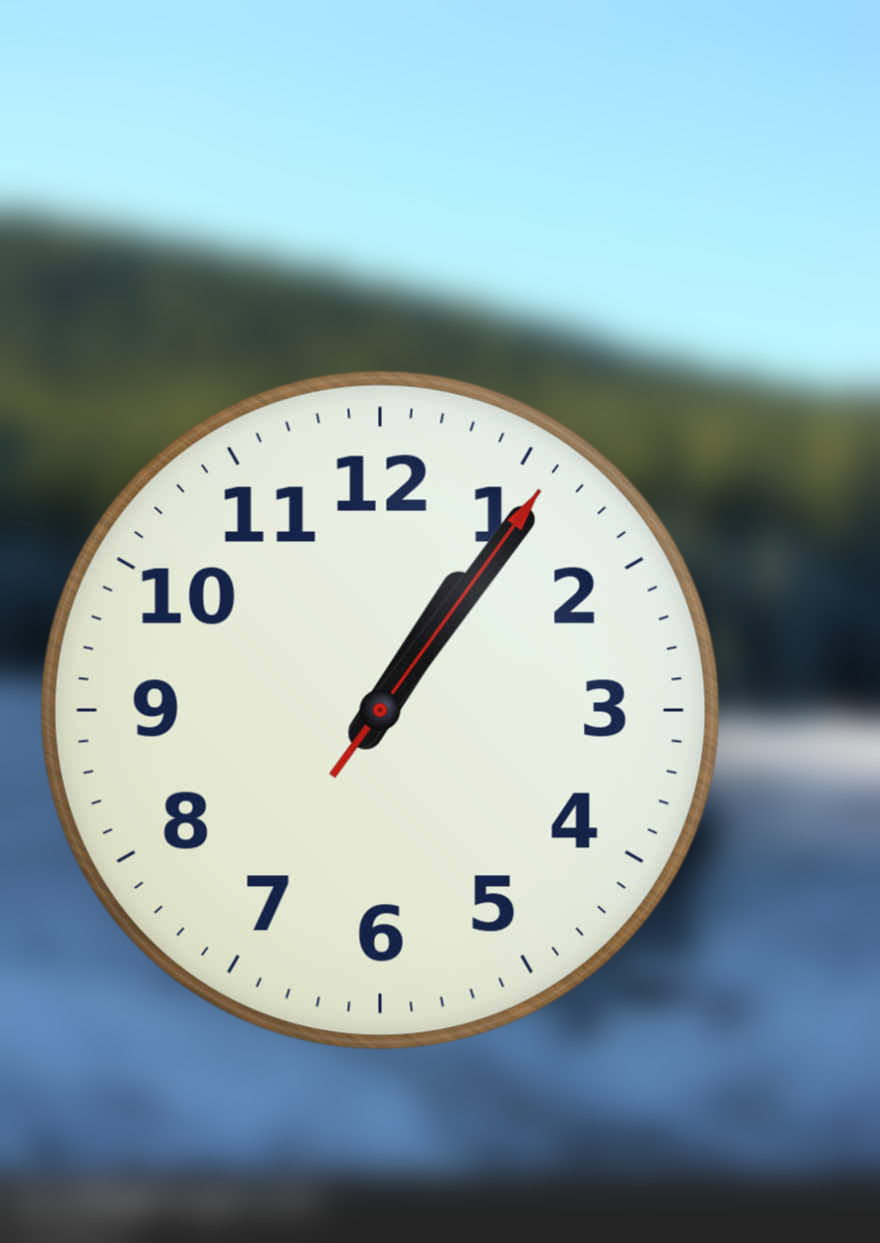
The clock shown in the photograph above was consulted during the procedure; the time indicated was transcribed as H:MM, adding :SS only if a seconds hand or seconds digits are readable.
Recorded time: 1:06:06
